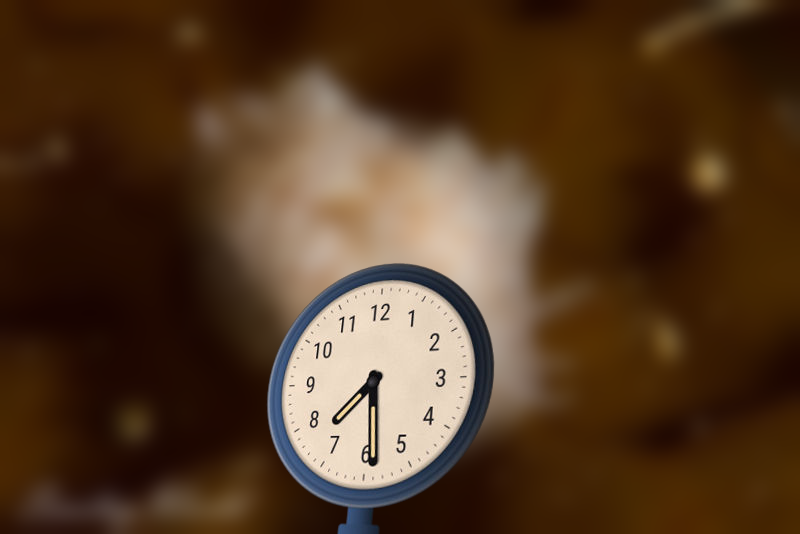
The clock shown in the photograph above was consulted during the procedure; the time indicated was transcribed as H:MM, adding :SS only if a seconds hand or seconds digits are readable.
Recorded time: 7:29
